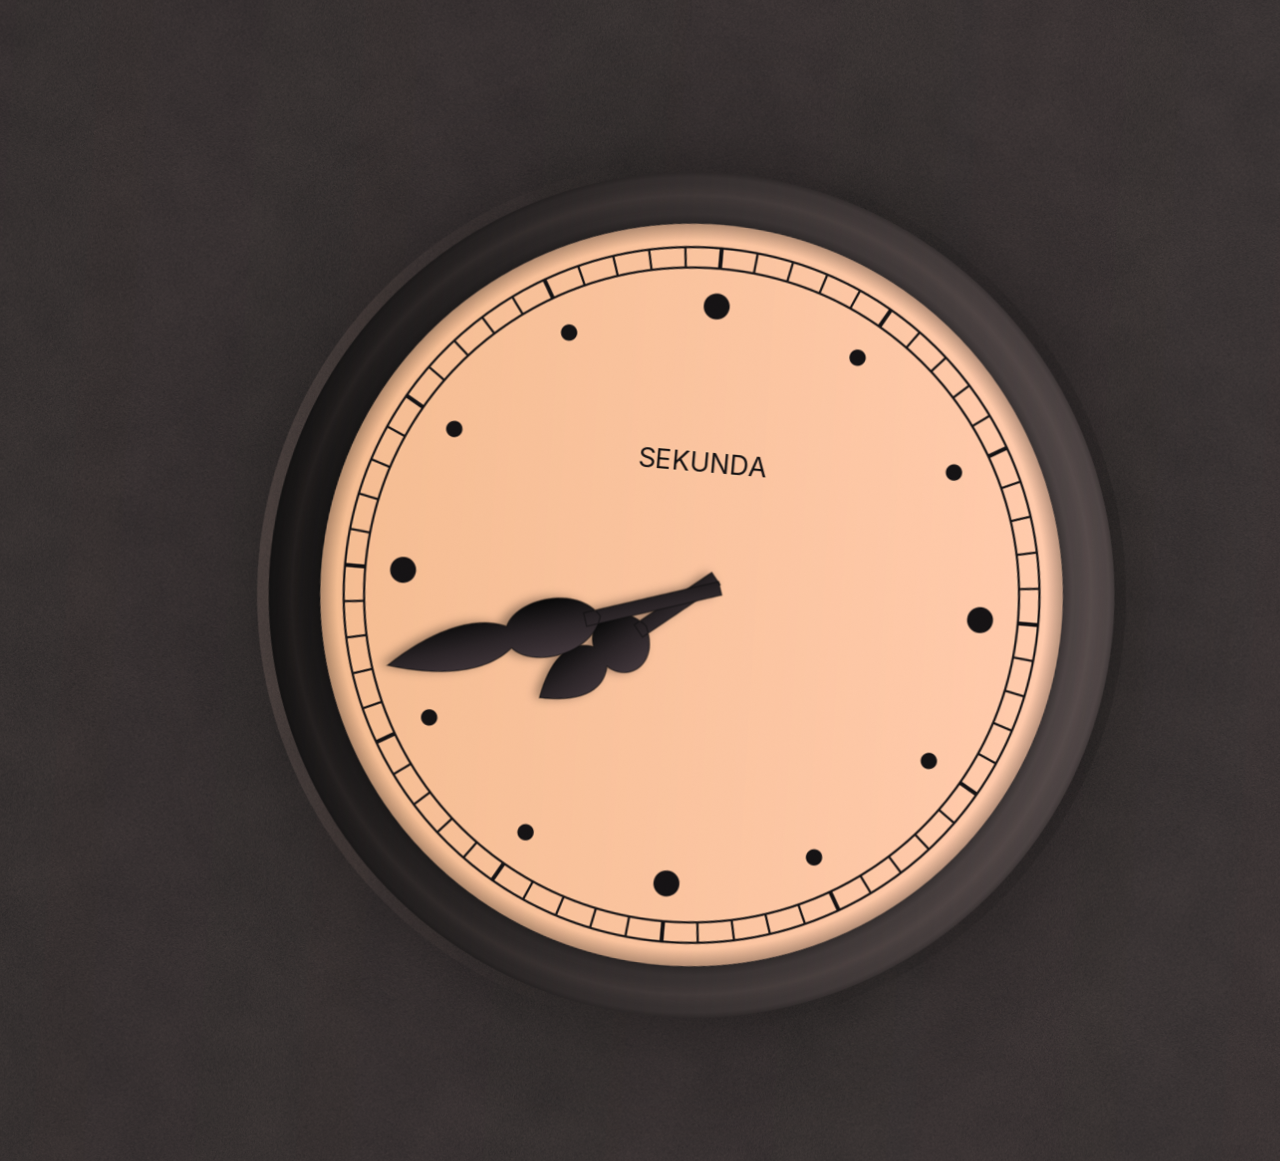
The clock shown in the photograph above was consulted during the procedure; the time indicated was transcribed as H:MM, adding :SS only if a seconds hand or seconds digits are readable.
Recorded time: 7:42
